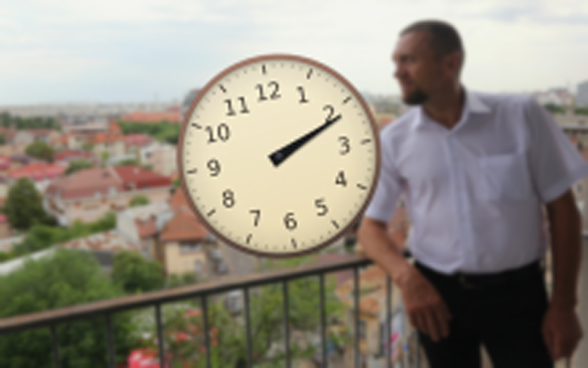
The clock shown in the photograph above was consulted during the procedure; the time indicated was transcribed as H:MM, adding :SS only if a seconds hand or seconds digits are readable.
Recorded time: 2:11
